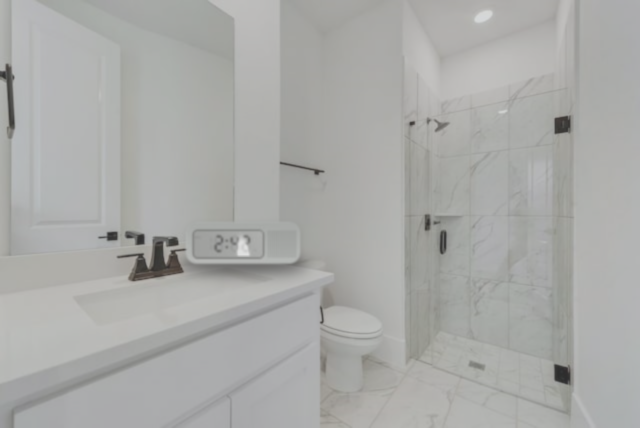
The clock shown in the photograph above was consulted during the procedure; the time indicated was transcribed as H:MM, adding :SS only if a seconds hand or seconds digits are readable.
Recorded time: 2:42
